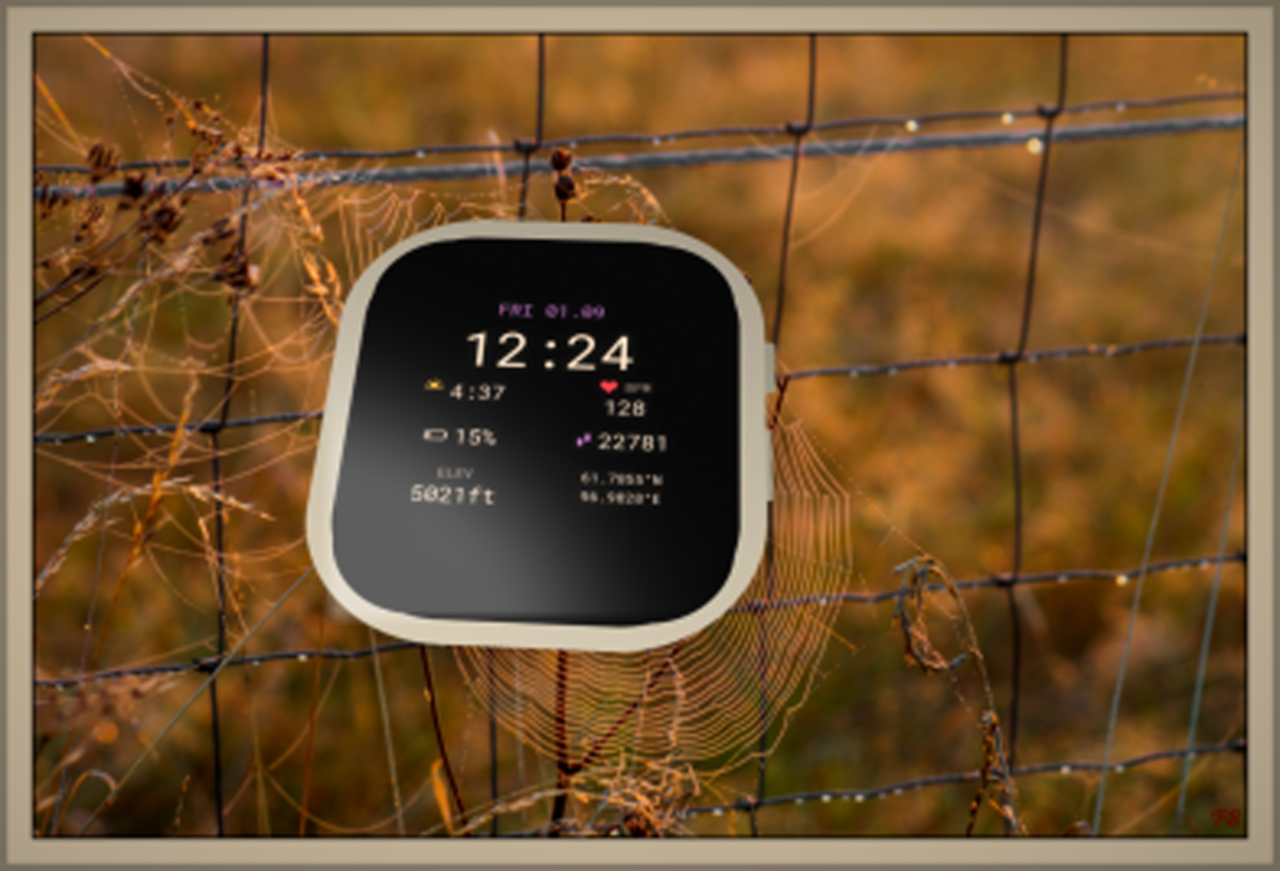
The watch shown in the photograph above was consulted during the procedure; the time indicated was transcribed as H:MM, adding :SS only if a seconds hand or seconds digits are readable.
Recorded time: 12:24
